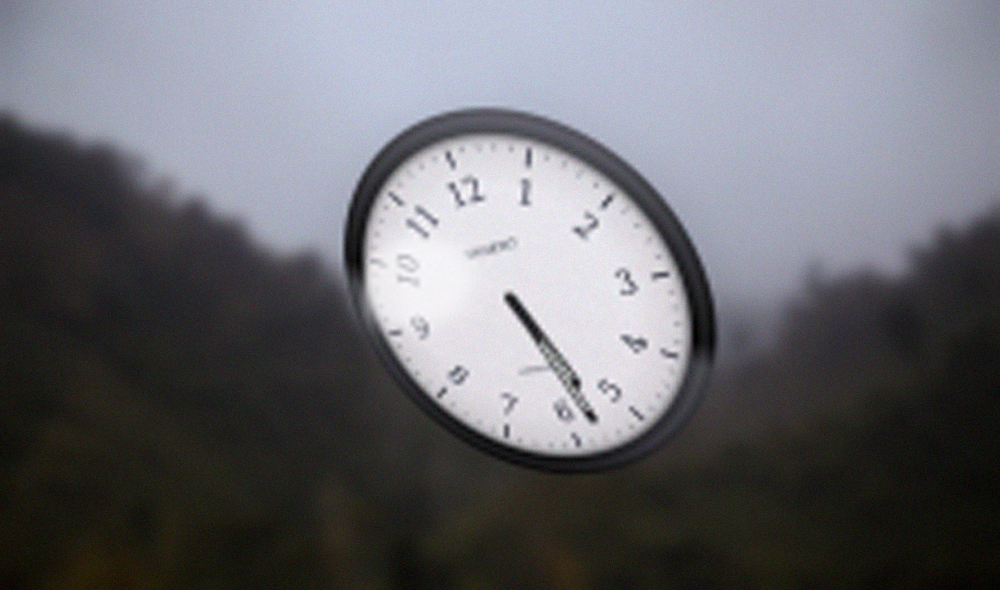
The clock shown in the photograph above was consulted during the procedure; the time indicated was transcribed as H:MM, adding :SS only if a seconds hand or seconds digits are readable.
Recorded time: 5:28
